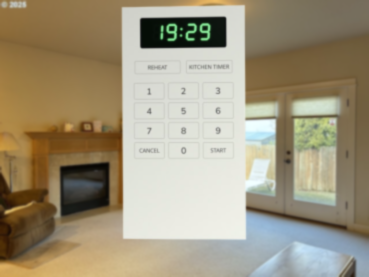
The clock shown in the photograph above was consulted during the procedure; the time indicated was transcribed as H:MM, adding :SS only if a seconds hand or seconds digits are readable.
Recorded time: 19:29
